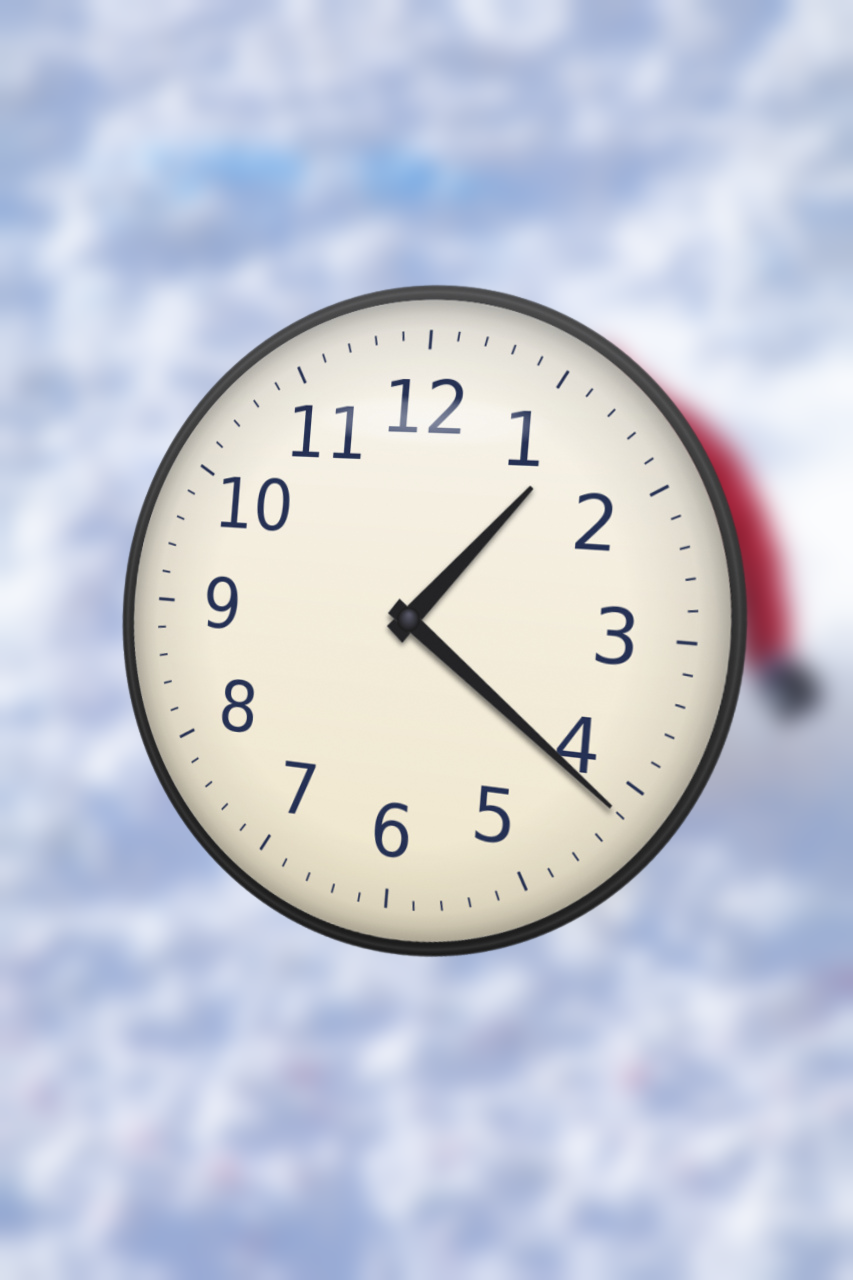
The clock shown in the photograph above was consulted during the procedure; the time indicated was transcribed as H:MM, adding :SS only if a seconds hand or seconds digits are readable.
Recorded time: 1:21
